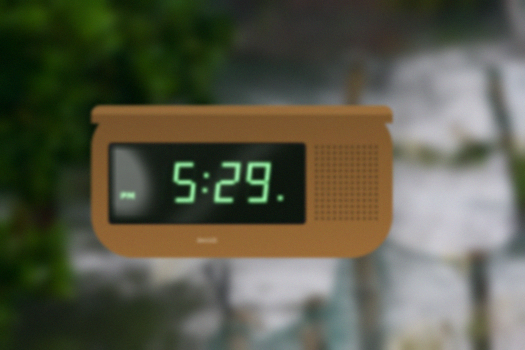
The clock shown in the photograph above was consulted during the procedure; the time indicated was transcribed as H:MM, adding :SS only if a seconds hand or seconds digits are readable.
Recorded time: 5:29
